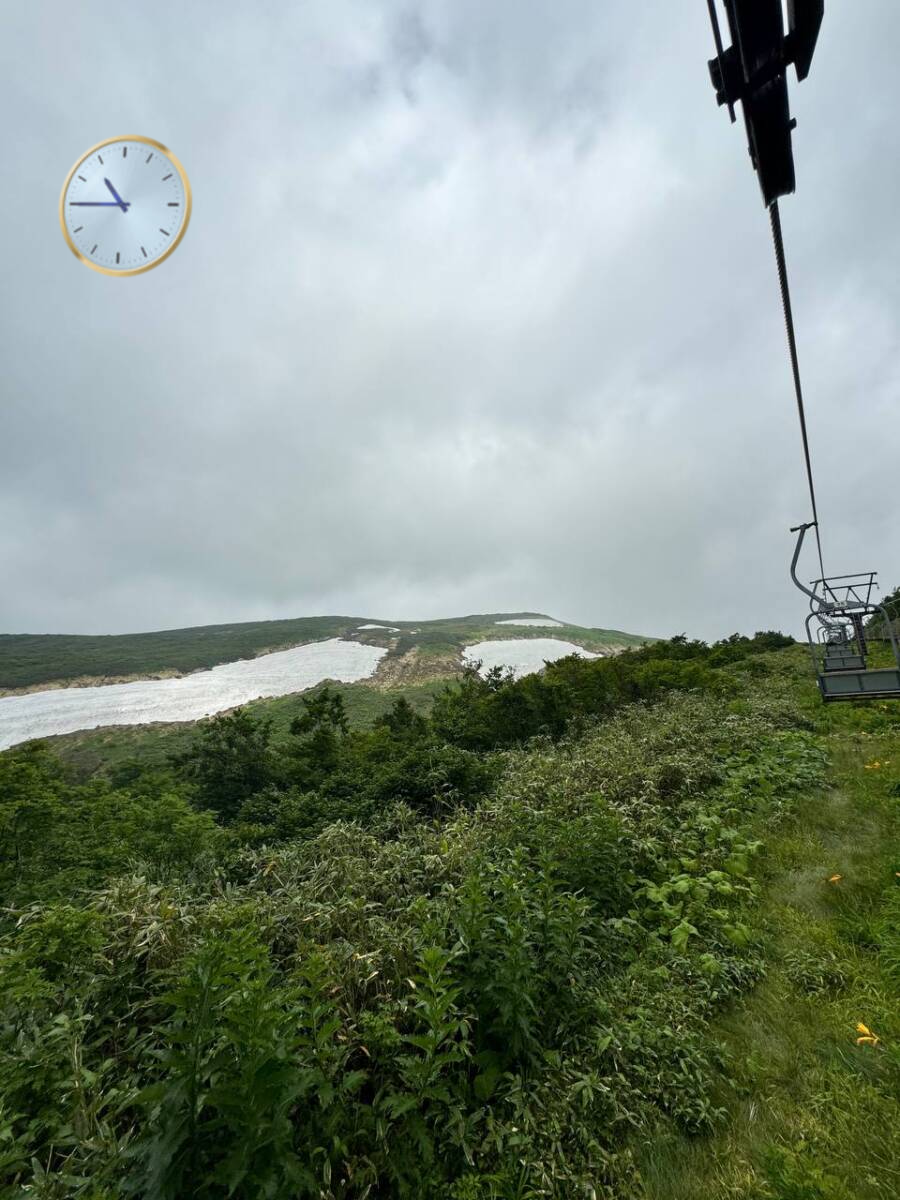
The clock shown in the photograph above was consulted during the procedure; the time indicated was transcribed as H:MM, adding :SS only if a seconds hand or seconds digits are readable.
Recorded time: 10:45
